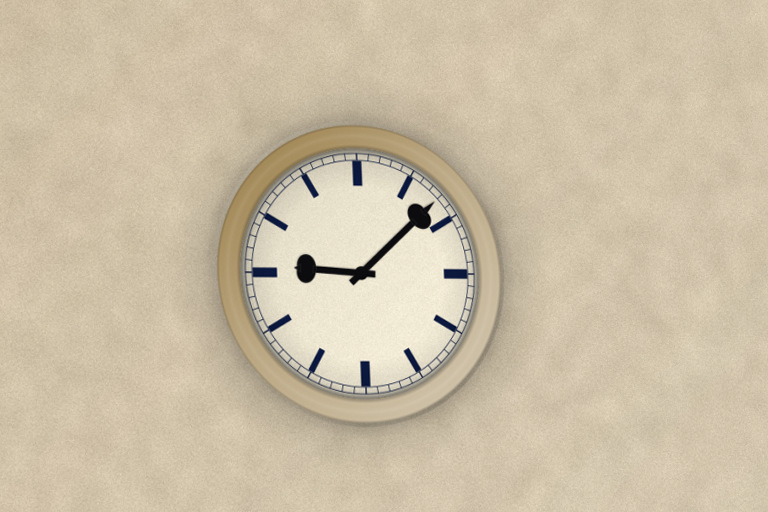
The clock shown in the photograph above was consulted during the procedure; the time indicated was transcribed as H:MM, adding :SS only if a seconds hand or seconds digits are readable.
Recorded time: 9:08
